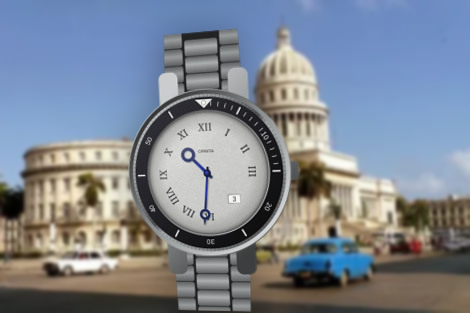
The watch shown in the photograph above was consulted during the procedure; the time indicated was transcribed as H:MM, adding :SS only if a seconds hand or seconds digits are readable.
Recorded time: 10:31
